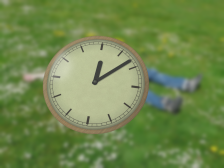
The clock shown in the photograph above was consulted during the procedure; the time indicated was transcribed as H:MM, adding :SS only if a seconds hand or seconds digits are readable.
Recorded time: 12:08
